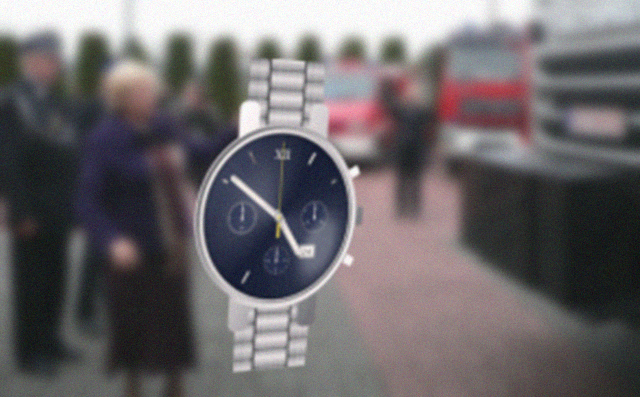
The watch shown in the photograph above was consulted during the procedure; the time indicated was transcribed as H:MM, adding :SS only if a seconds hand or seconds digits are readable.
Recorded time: 4:51
